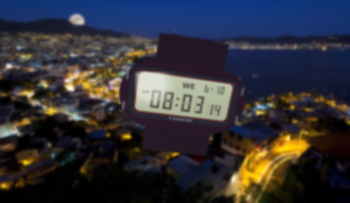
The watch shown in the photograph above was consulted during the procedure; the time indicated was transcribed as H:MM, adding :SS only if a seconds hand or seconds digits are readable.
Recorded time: 8:03:14
